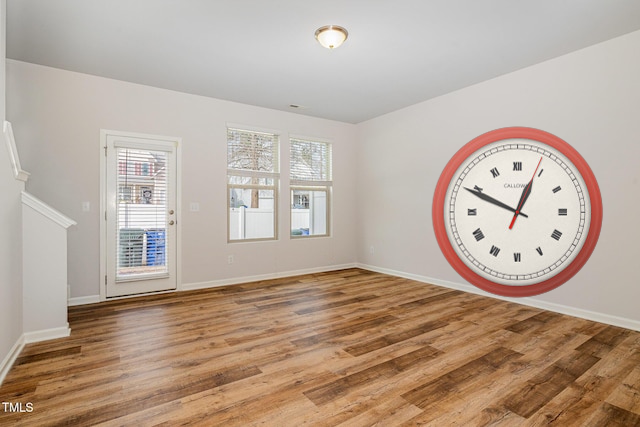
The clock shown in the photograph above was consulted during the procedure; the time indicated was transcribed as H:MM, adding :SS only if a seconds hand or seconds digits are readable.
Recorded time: 12:49:04
